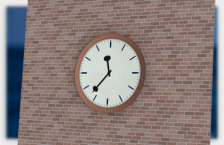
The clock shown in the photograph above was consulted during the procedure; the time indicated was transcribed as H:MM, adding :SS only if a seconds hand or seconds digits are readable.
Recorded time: 11:37
